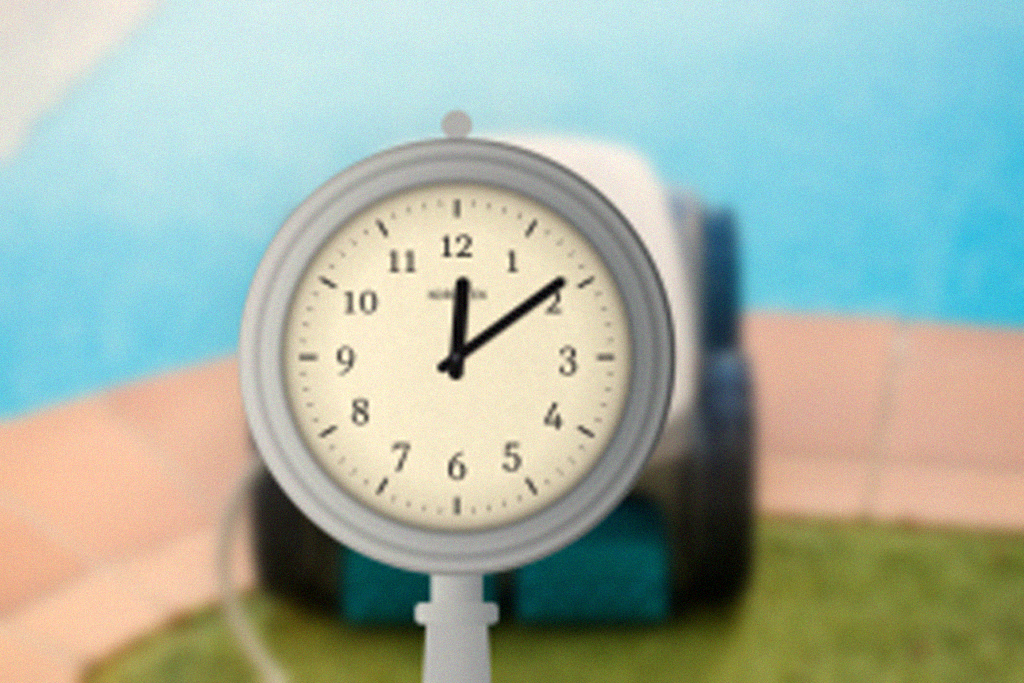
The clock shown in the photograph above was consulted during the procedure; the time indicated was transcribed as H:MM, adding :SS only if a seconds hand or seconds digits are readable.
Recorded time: 12:09
